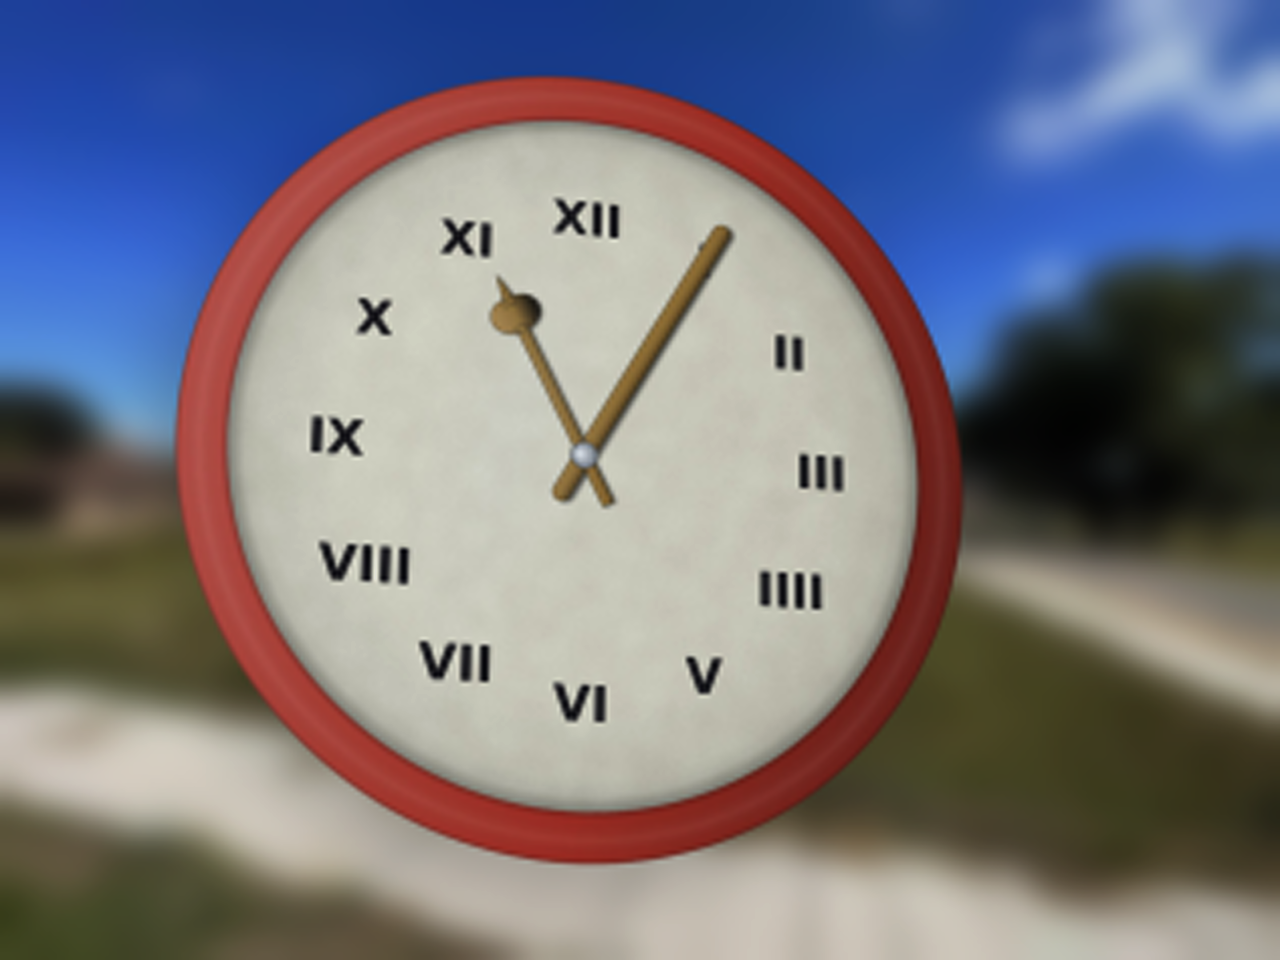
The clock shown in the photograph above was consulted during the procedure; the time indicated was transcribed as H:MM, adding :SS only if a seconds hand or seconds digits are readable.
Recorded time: 11:05
